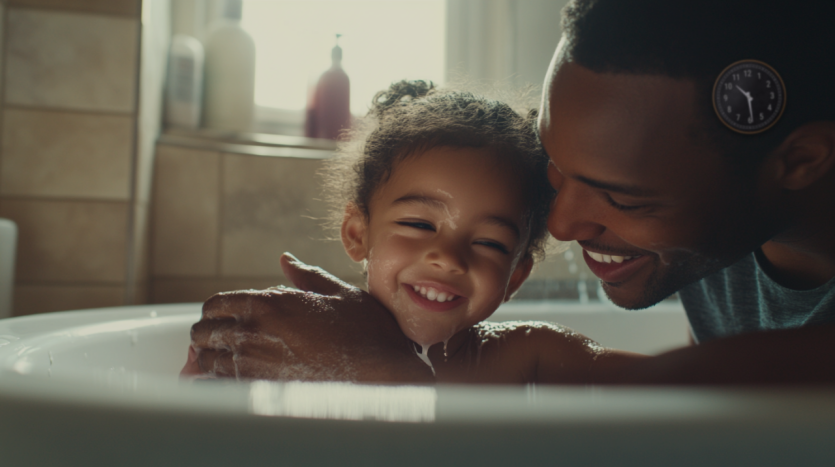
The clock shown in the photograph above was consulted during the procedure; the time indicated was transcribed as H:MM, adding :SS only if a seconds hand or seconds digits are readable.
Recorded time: 10:29
